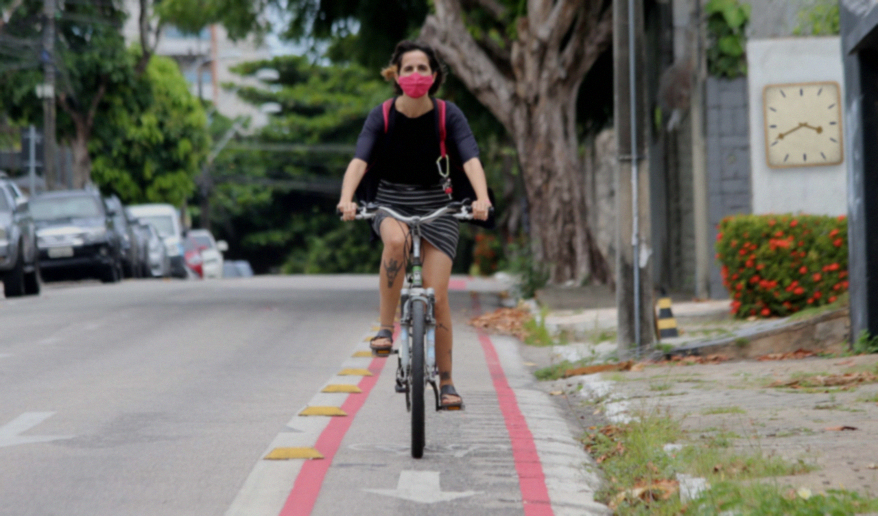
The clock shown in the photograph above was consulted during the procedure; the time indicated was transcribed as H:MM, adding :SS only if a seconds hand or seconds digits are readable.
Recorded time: 3:41
